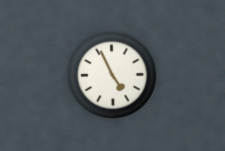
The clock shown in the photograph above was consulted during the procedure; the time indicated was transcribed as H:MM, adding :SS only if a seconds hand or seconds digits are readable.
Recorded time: 4:56
